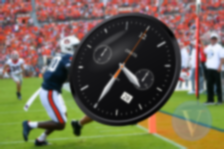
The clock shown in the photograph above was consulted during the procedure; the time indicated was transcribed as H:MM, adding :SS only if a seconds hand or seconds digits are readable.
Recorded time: 3:30
